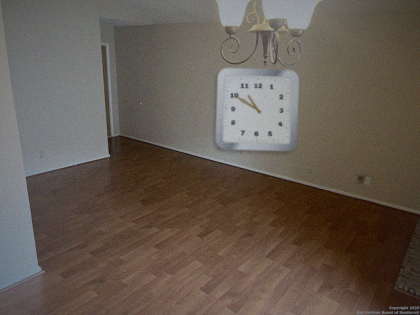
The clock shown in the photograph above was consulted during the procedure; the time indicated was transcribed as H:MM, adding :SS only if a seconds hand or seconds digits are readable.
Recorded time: 10:50
